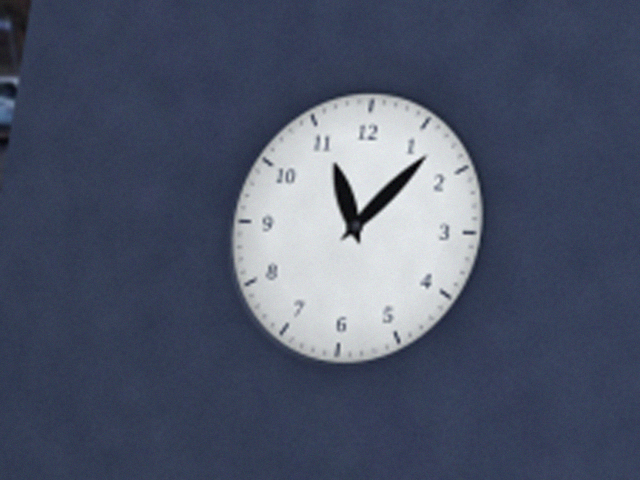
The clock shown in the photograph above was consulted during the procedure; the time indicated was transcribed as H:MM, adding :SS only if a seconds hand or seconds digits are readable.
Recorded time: 11:07
